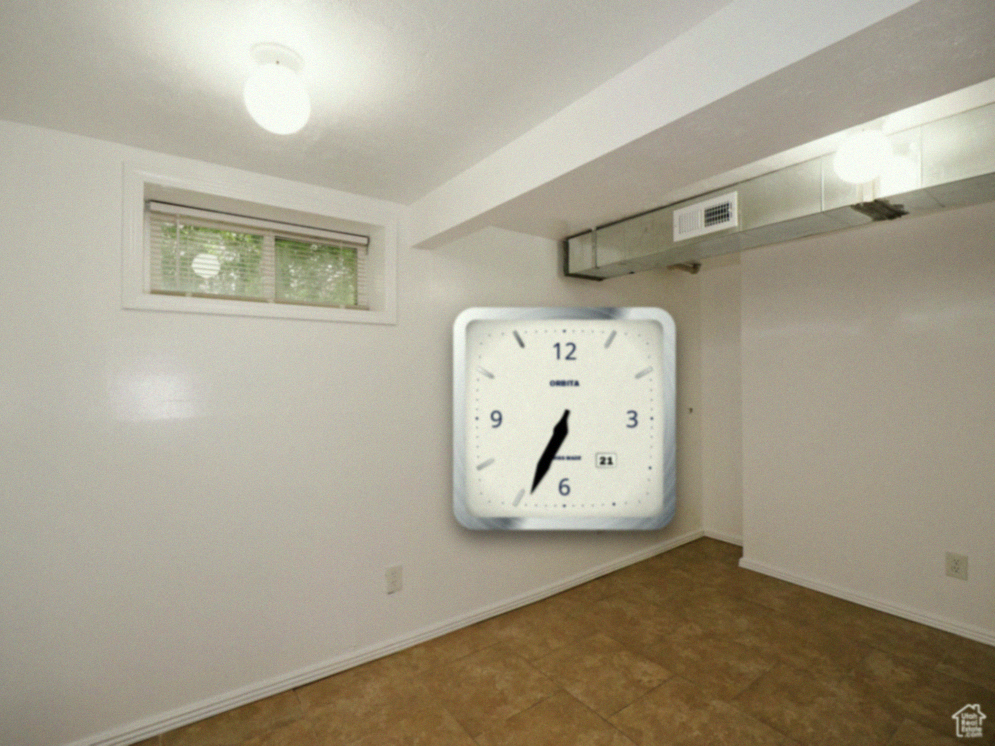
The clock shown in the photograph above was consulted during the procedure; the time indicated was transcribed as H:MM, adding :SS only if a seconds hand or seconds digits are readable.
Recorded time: 6:34
